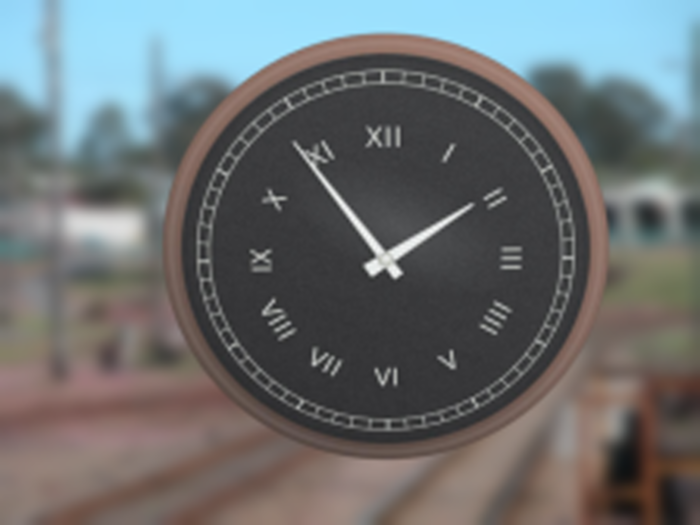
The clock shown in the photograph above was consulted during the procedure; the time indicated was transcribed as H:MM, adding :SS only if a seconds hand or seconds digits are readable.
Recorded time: 1:54
